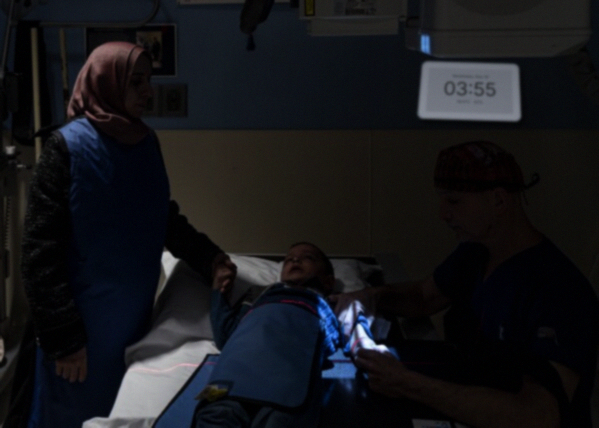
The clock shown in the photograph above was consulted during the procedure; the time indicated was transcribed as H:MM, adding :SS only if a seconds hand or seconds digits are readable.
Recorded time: 3:55
